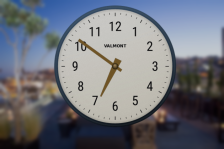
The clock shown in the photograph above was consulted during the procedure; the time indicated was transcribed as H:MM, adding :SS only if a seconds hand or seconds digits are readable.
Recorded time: 6:51
